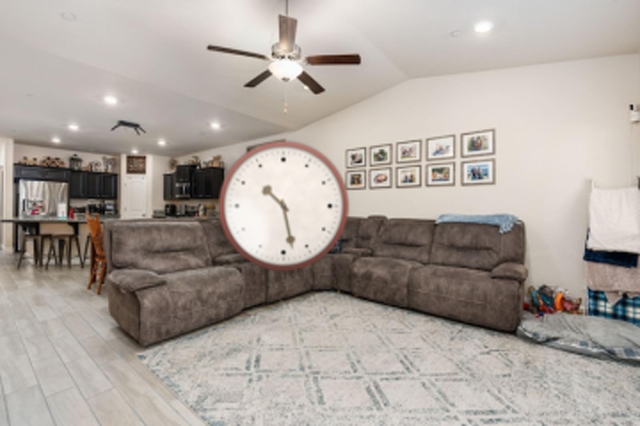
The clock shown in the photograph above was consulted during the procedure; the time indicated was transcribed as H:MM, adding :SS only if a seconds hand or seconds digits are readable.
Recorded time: 10:28
